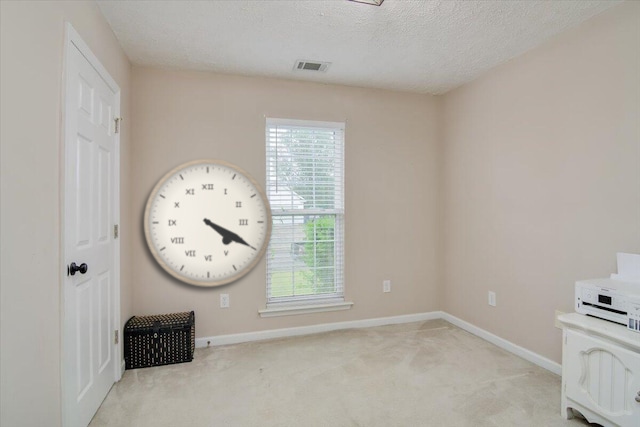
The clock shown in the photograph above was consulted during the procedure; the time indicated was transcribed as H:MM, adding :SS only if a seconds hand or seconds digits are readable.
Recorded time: 4:20
